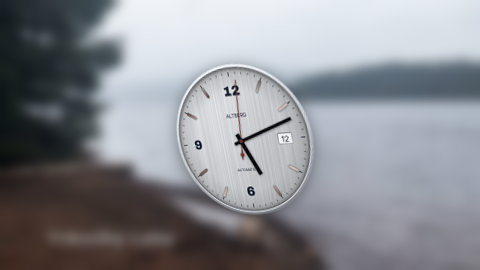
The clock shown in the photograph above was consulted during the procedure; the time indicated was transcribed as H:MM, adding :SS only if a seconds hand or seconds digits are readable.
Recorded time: 5:12:01
